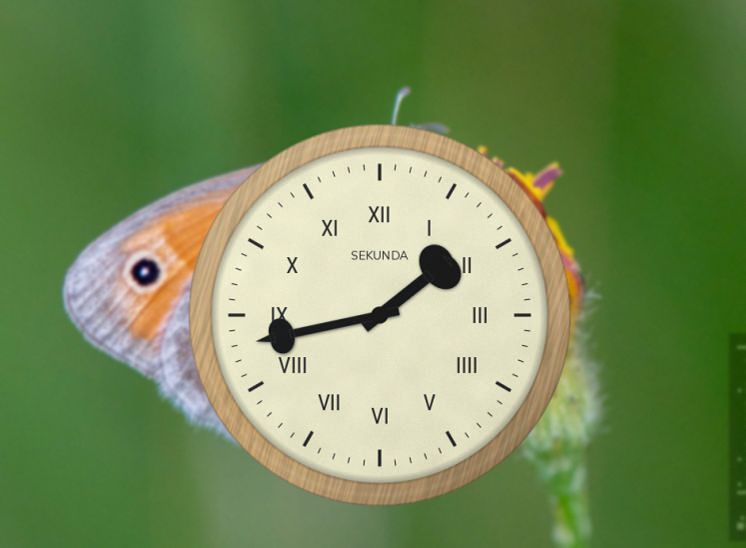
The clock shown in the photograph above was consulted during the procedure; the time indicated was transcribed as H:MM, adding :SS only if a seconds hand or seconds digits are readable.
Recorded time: 1:43
